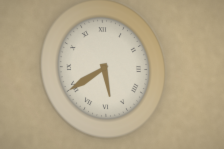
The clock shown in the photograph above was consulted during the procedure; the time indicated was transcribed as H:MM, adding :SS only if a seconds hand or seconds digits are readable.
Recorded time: 5:40
